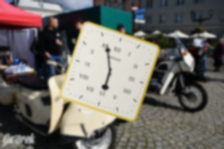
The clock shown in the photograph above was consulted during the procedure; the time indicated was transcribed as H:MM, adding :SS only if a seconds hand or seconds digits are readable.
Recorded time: 5:56
